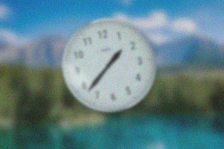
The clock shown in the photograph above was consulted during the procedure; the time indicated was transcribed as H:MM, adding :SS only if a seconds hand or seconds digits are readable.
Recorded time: 1:38
